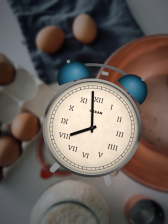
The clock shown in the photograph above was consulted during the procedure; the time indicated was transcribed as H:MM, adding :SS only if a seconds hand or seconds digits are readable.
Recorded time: 7:58
